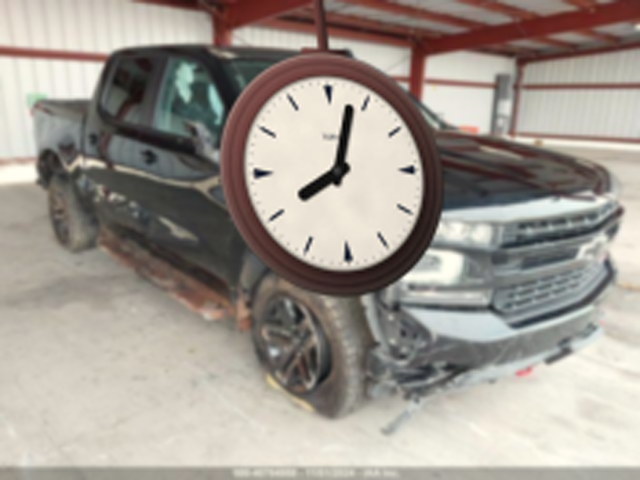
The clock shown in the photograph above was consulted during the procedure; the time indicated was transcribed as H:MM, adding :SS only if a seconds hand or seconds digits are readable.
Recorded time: 8:03
